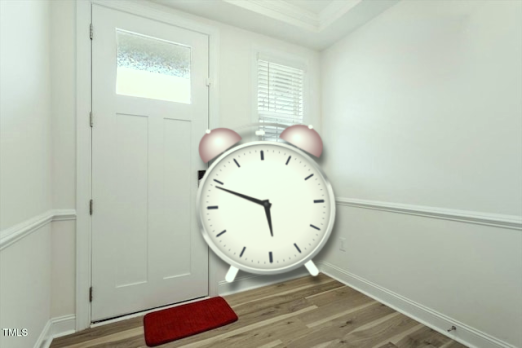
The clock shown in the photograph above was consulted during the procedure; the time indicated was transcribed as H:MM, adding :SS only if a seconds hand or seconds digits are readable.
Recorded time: 5:49
